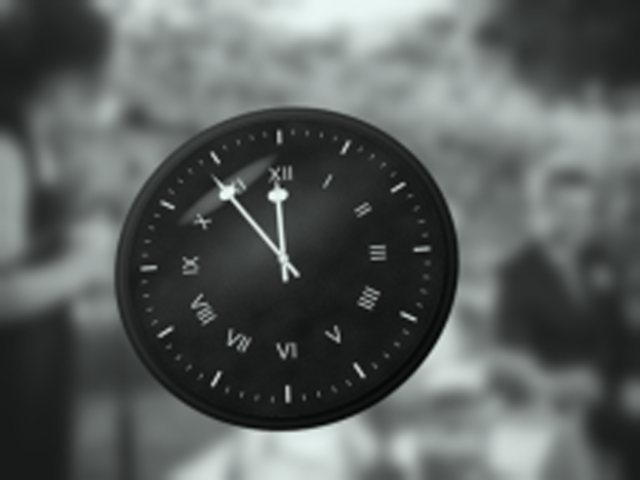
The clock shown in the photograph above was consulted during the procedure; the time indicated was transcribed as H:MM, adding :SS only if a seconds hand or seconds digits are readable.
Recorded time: 11:54
